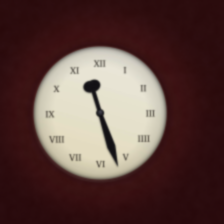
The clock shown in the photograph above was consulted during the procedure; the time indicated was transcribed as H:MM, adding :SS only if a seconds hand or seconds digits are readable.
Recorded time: 11:27
